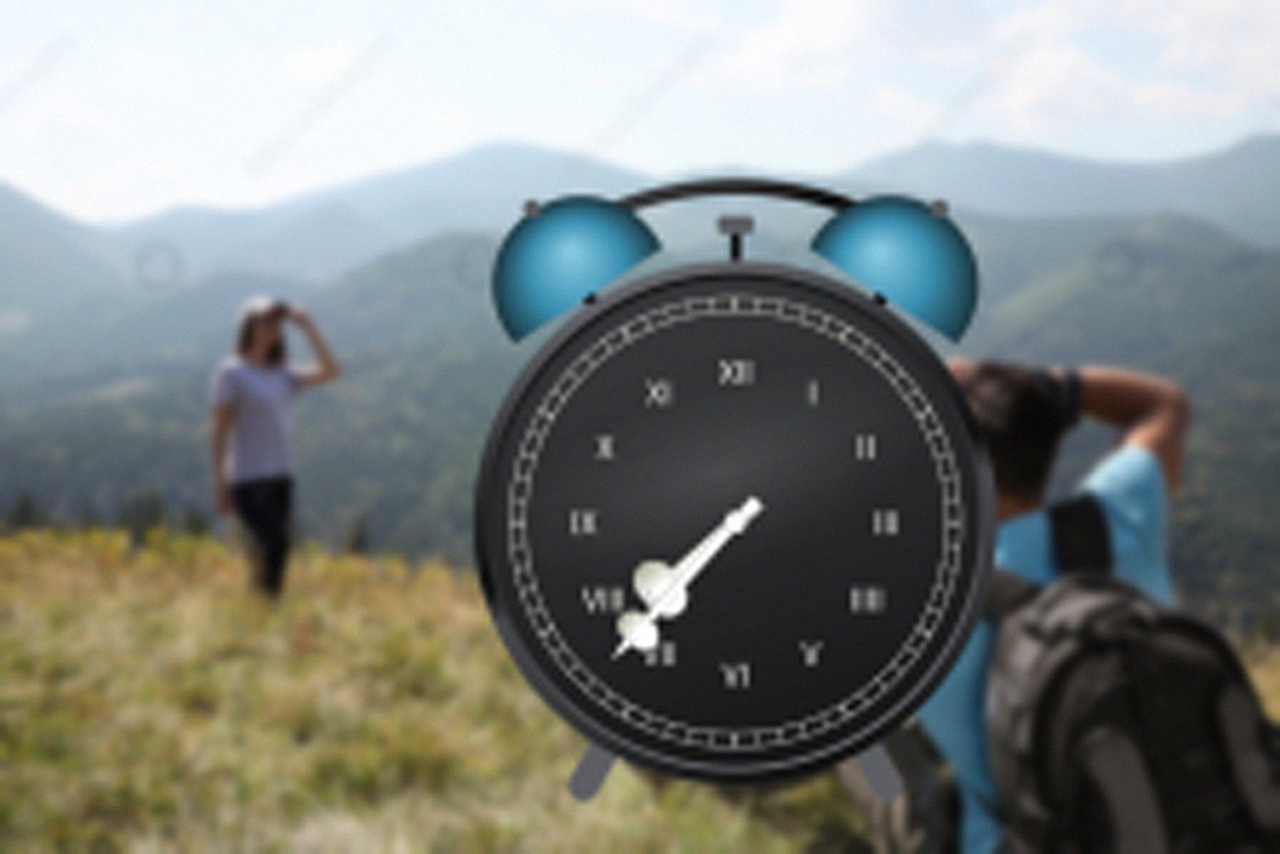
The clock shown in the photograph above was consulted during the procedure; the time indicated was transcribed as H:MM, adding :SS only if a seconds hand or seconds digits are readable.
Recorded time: 7:37
